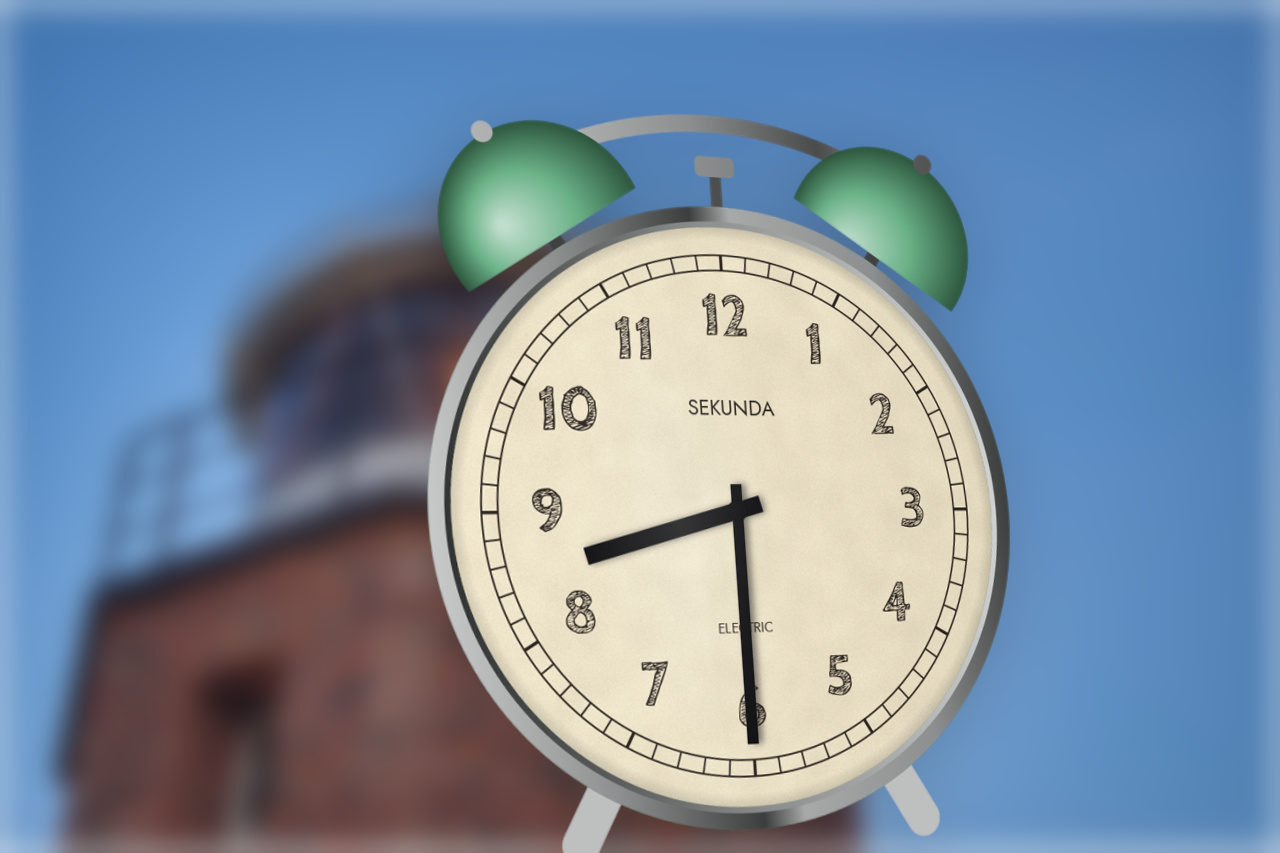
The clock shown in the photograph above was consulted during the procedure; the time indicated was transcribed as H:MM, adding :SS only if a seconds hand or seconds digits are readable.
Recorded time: 8:30
